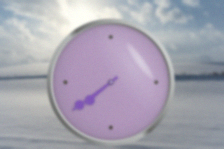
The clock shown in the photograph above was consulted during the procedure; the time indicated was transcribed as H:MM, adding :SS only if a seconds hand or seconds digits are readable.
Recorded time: 7:39
